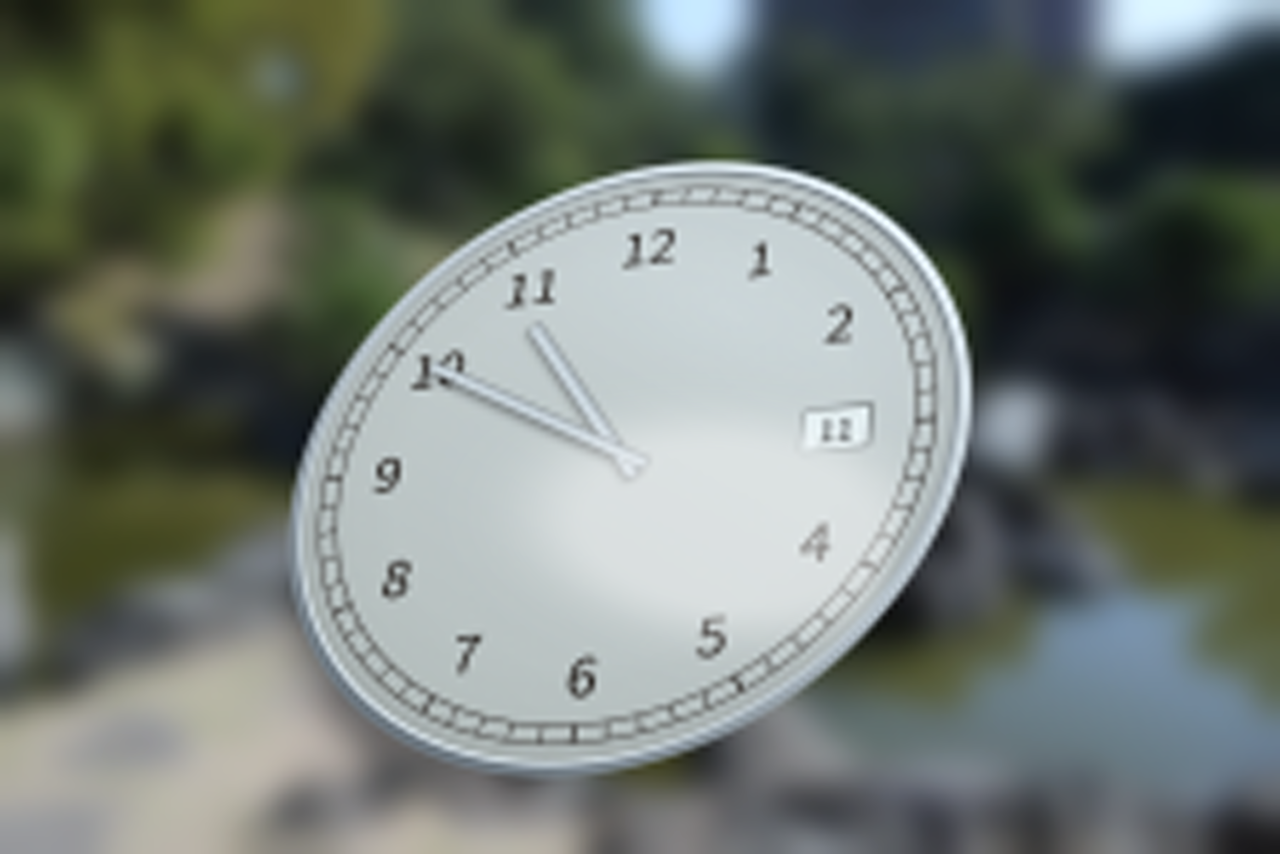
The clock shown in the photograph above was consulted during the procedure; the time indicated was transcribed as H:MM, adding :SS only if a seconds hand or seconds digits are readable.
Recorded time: 10:50
